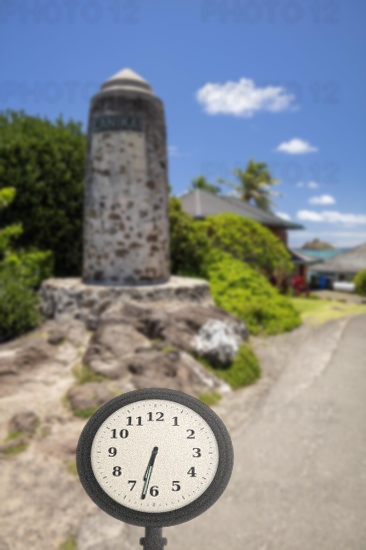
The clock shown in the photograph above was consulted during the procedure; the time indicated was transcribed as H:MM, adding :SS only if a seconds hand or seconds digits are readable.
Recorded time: 6:32
